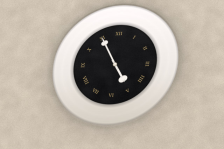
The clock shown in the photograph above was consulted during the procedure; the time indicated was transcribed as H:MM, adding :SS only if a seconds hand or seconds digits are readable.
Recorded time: 4:55
